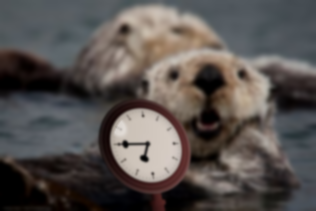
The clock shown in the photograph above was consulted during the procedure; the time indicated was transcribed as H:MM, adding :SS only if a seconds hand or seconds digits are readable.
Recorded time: 6:45
